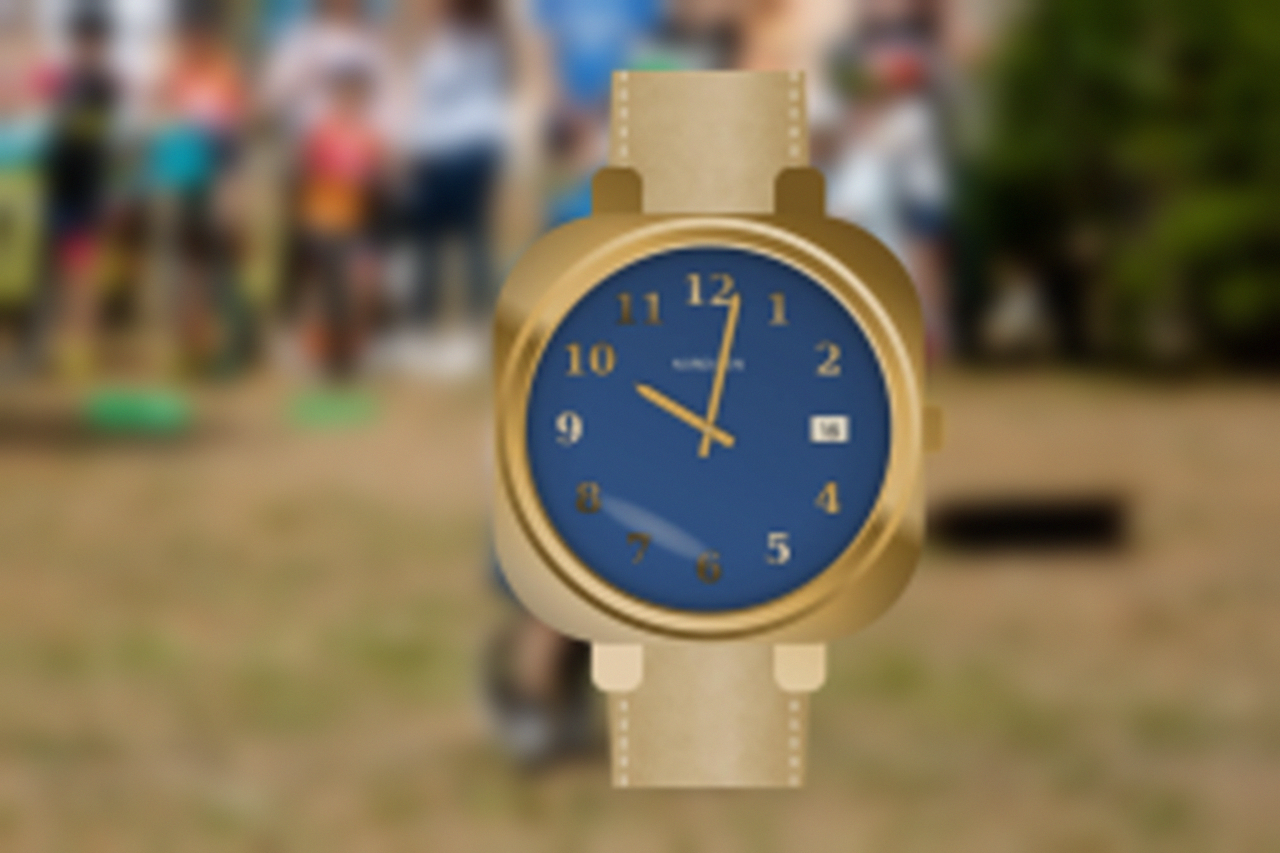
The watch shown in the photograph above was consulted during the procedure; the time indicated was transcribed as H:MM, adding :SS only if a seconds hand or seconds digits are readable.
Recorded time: 10:02
